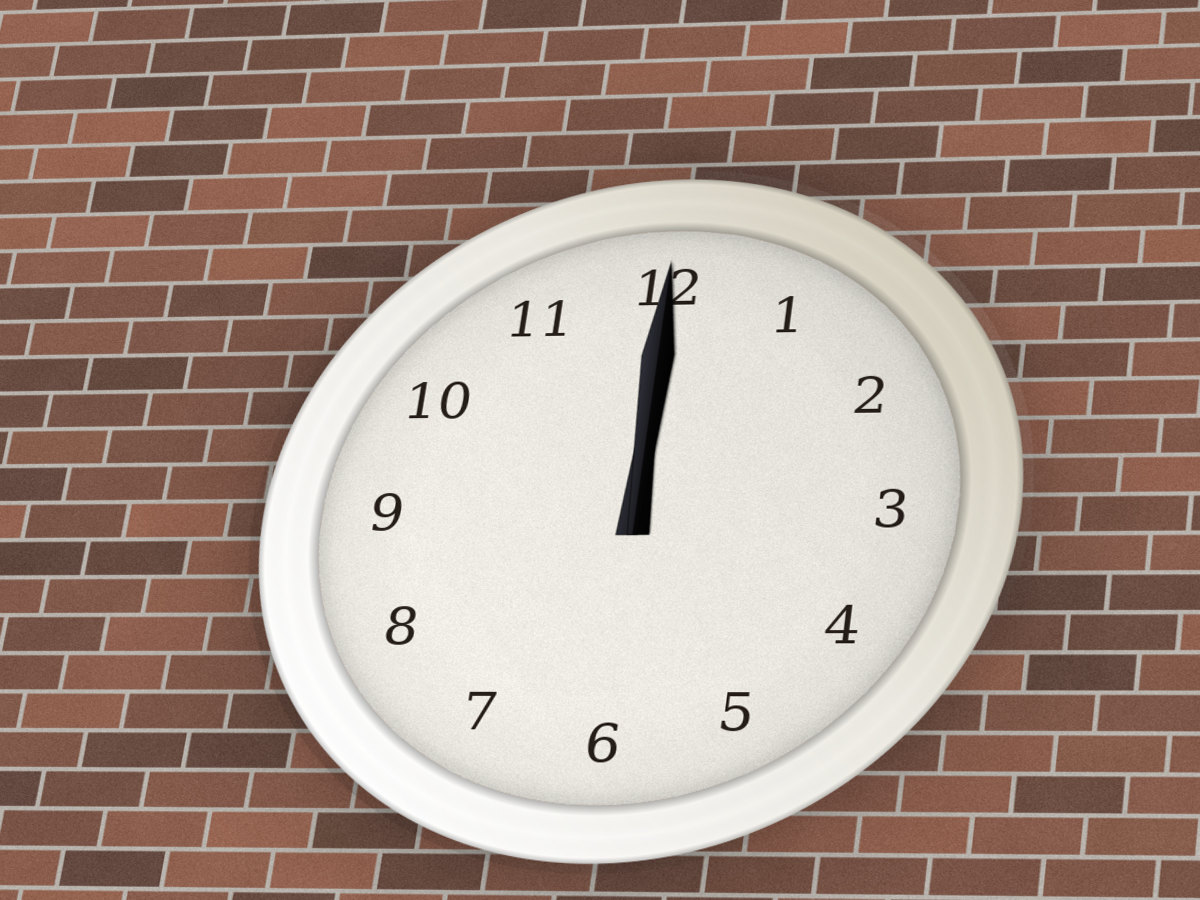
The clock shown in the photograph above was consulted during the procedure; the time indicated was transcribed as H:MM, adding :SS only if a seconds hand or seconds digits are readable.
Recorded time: 12:00
